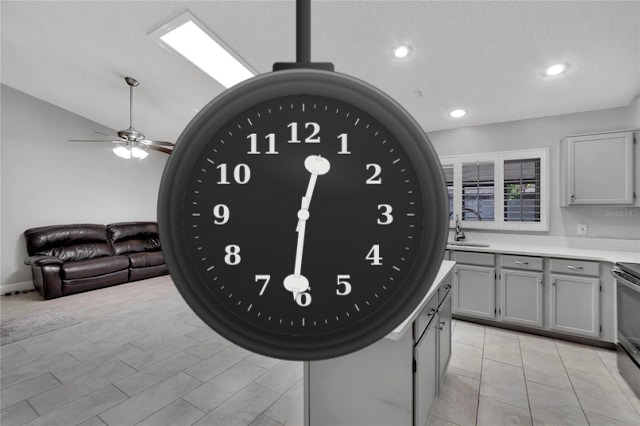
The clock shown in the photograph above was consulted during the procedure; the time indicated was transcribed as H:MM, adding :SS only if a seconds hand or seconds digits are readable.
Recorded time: 12:31
